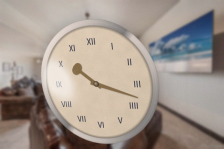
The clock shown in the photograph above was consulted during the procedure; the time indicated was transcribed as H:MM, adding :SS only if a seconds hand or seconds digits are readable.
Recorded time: 10:18
